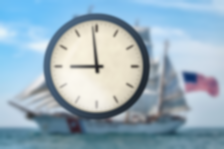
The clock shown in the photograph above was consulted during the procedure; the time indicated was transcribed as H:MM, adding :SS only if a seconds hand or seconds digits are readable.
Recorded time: 8:59
